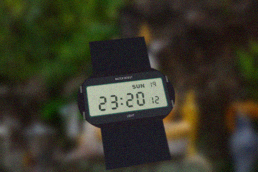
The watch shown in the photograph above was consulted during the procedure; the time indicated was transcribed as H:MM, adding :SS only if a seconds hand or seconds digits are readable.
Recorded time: 23:20:12
